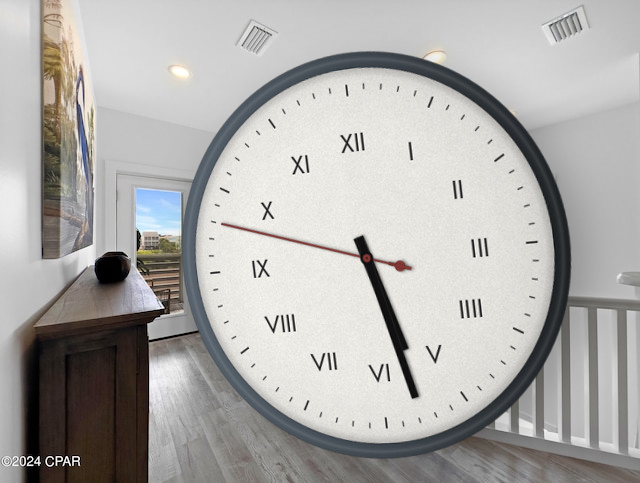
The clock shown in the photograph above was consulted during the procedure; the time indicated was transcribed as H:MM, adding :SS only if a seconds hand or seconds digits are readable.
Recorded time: 5:27:48
